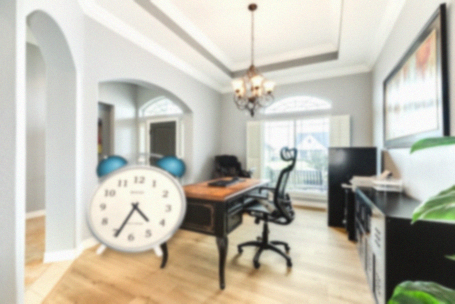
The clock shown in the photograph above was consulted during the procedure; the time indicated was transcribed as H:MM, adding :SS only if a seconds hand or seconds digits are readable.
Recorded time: 4:34
